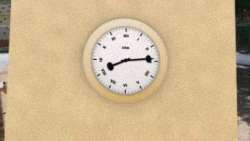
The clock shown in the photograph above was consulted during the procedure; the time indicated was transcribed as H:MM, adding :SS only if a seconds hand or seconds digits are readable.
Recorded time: 8:14
